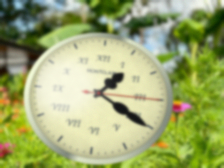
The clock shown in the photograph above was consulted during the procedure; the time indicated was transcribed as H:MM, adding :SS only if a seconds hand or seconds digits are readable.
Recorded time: 1:20:15
